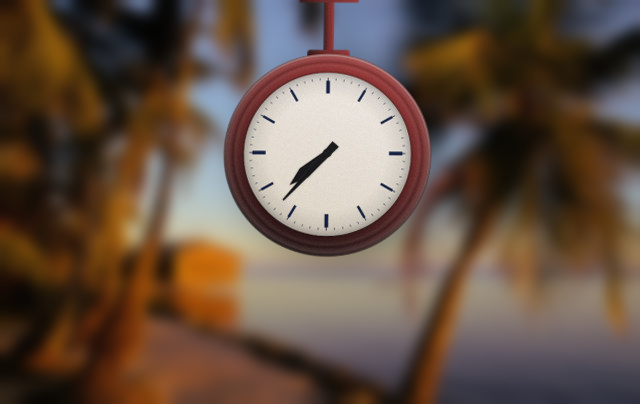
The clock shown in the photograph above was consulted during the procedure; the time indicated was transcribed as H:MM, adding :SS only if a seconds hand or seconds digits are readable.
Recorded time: 7:37
